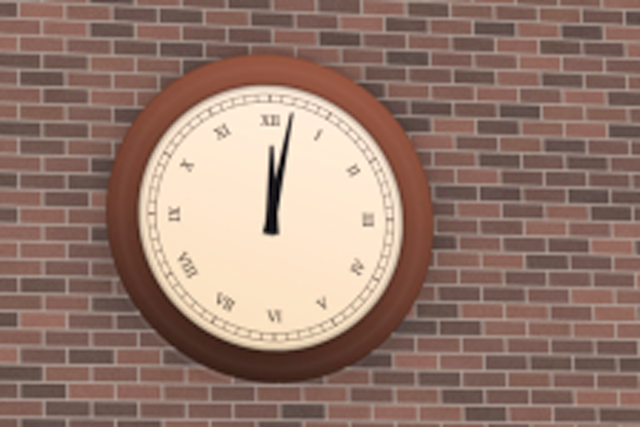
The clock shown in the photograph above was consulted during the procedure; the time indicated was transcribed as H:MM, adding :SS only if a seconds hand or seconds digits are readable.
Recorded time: 12:02
